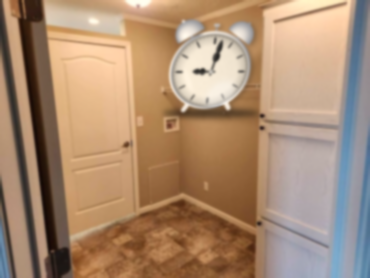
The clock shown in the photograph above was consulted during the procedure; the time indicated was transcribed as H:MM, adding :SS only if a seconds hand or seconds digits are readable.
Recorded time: 9:02
